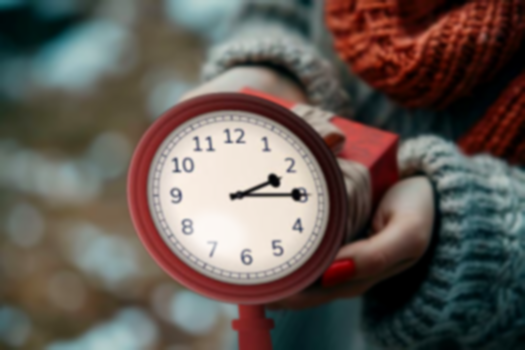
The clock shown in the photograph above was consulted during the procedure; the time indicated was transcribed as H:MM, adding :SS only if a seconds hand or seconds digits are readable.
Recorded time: 2:15
